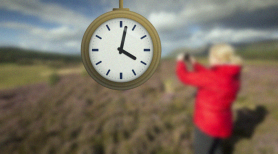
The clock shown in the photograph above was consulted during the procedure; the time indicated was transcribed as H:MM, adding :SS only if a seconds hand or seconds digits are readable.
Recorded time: 4:02
